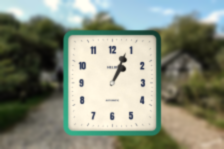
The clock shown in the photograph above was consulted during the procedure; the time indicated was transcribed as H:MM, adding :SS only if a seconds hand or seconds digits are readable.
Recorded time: 1:04
